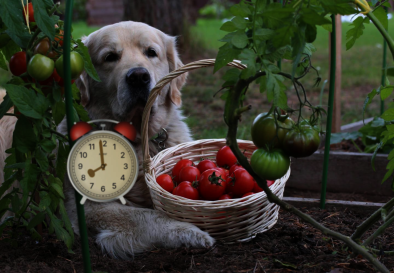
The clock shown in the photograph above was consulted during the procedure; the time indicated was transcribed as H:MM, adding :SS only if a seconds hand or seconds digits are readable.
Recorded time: 7:59
